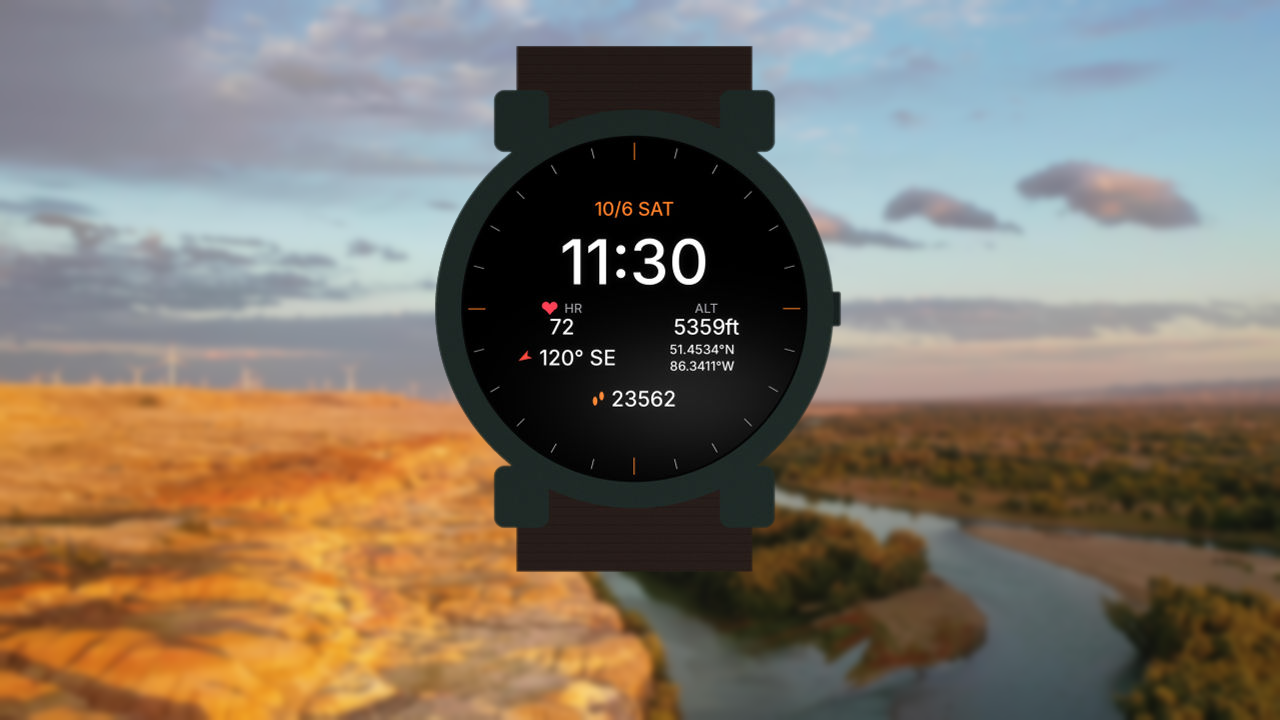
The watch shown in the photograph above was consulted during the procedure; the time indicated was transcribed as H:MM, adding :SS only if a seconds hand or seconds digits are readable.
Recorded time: 11:30
